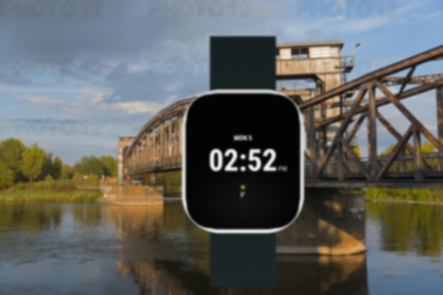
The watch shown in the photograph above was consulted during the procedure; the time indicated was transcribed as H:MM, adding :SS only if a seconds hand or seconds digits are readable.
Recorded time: 2:52
